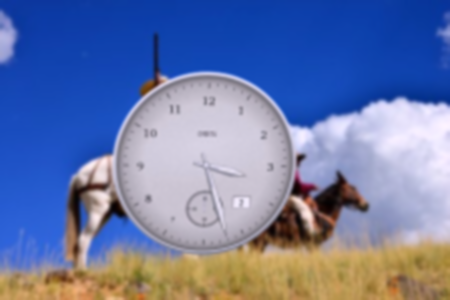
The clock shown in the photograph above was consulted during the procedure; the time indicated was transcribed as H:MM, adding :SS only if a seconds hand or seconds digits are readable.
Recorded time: 3:27
